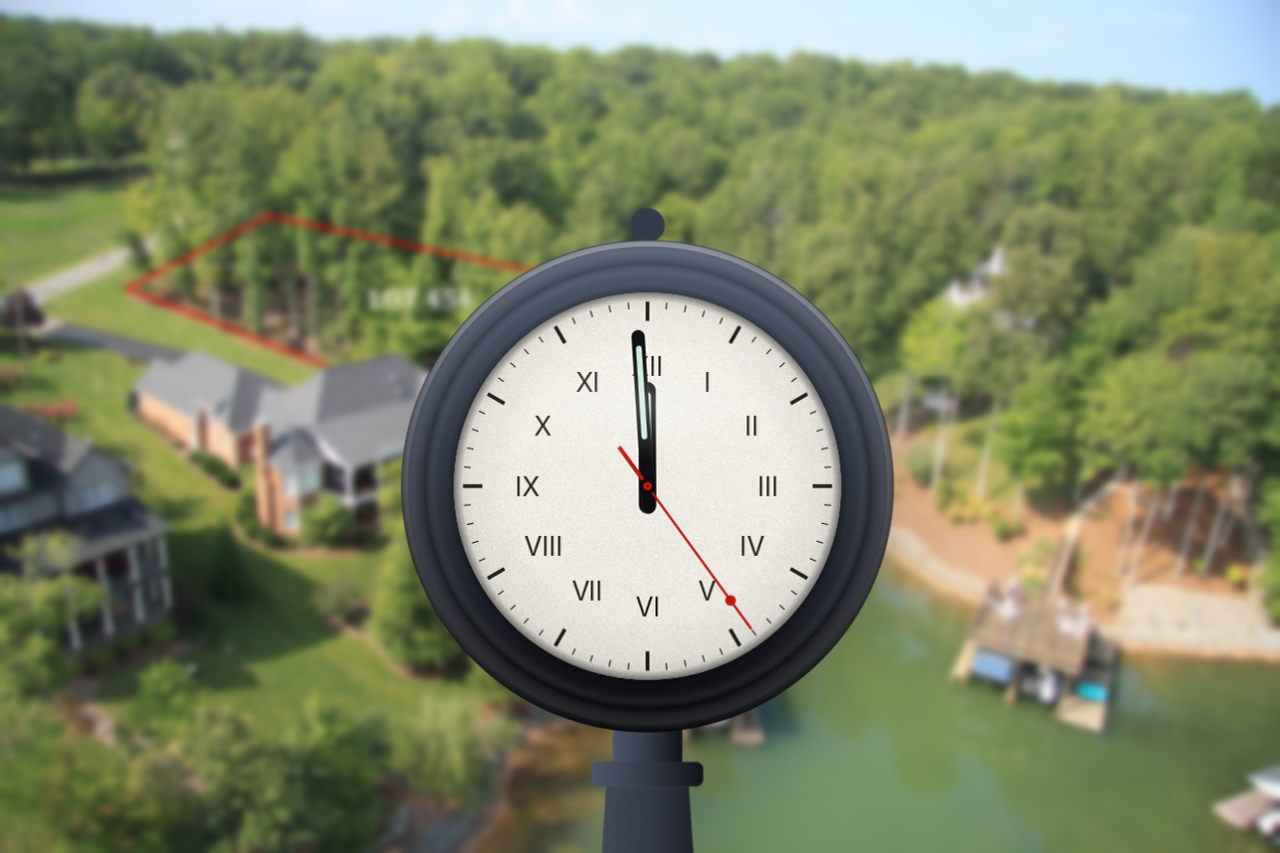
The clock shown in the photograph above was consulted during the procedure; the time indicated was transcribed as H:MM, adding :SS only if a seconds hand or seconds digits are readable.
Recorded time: 11:59:24
